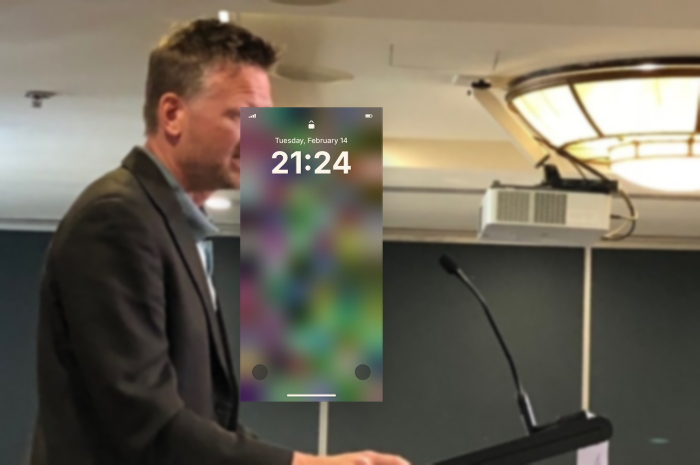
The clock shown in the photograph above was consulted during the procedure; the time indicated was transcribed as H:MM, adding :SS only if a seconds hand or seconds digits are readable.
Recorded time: 21:24
